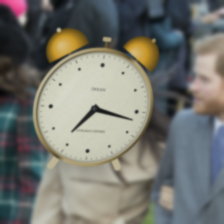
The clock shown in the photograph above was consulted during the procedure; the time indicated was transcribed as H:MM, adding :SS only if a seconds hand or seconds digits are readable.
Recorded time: 7:17
